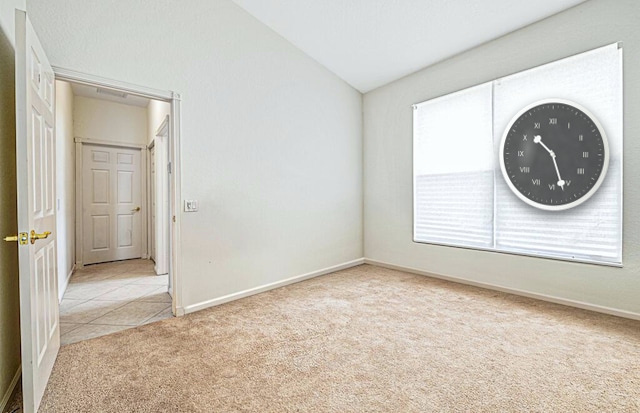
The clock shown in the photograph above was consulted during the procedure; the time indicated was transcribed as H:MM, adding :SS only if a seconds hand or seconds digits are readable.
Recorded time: 10:27
